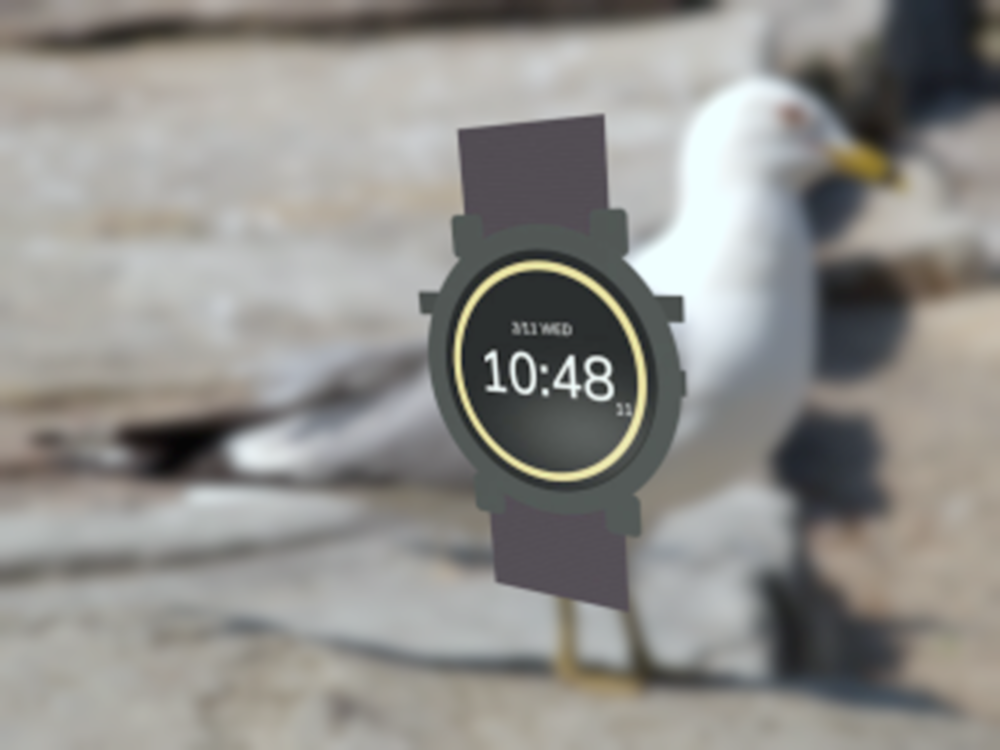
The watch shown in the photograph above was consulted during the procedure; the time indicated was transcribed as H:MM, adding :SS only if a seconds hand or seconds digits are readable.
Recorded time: 10:48
